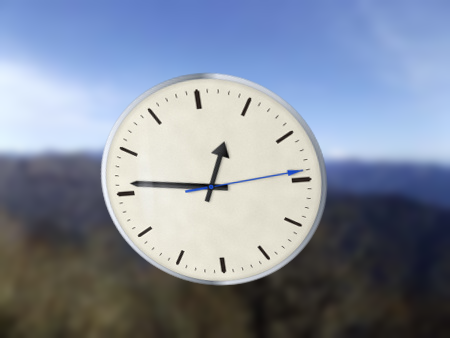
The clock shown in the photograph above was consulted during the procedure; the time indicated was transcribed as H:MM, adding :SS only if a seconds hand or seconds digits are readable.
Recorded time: 12:46:14
